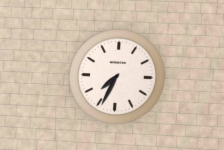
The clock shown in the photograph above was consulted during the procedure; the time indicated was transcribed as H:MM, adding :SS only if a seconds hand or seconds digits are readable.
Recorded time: 7:34
